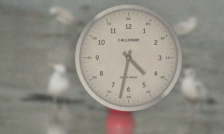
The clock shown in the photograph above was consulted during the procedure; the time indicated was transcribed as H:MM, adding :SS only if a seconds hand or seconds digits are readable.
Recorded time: 4:32
